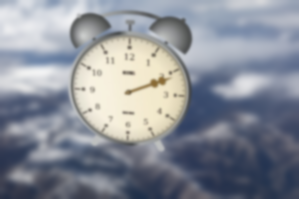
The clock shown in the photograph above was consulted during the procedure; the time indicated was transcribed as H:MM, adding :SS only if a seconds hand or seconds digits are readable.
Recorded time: 2:11
